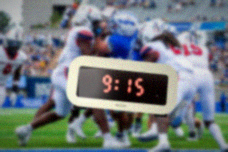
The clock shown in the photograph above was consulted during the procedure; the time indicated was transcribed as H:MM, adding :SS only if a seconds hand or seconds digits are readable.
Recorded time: 9:15
